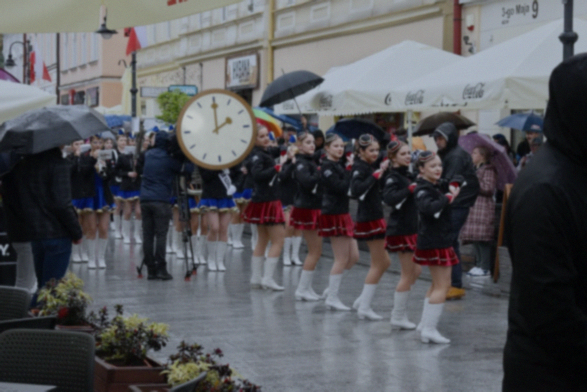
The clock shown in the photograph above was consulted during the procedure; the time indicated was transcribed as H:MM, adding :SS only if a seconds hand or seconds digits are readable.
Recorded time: 2:00
